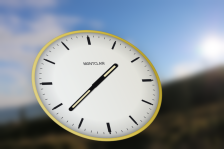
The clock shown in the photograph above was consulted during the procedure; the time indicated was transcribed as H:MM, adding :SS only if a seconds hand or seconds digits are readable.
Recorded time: 1:38
